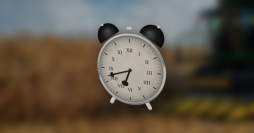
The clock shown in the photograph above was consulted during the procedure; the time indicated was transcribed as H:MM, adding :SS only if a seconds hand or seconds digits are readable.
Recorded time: 6:42
